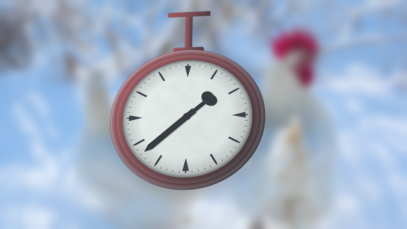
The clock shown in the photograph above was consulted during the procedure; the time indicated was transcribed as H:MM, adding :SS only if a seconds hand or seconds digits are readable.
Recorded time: 1:38
